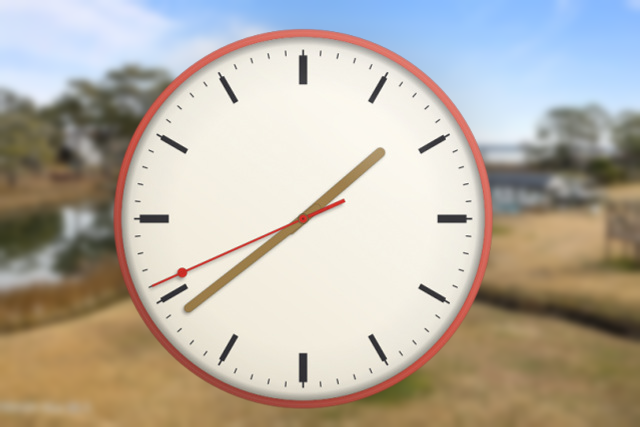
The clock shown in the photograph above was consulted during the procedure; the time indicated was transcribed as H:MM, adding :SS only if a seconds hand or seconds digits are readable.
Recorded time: 1:38:41
